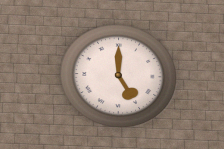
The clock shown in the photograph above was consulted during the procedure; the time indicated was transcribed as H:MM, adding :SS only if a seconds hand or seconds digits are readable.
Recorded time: 5:00
